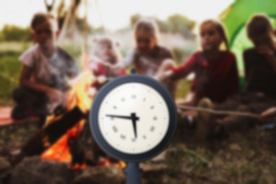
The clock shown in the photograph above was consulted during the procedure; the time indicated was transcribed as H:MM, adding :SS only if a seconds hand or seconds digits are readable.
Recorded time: 5:46
